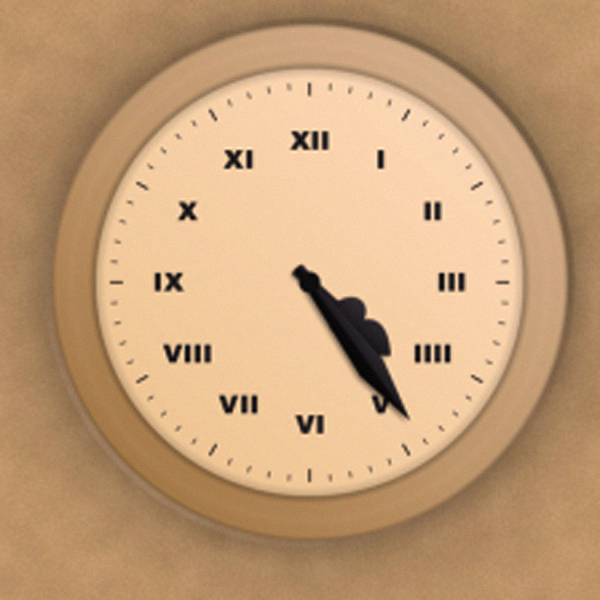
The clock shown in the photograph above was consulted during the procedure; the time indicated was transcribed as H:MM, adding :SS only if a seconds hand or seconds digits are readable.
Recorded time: 4:24
